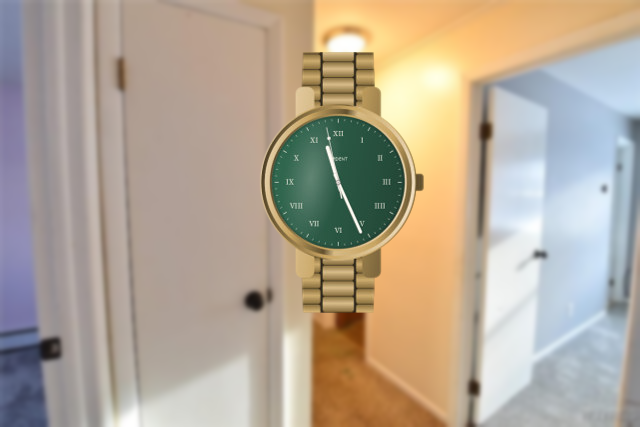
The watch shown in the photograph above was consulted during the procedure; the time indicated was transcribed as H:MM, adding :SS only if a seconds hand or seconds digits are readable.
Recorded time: 11:25:58
